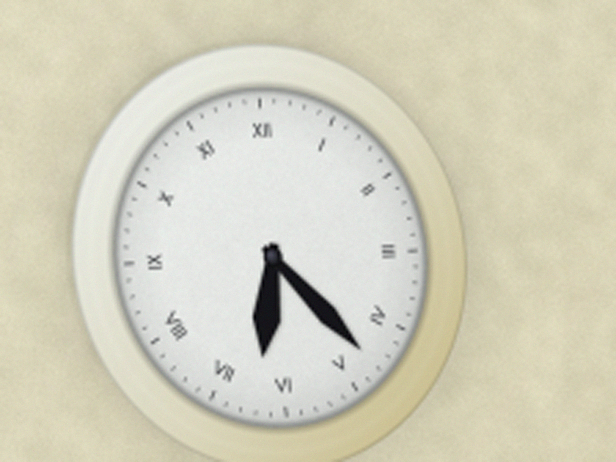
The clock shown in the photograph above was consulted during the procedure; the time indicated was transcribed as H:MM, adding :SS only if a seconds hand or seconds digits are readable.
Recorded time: 6:23
